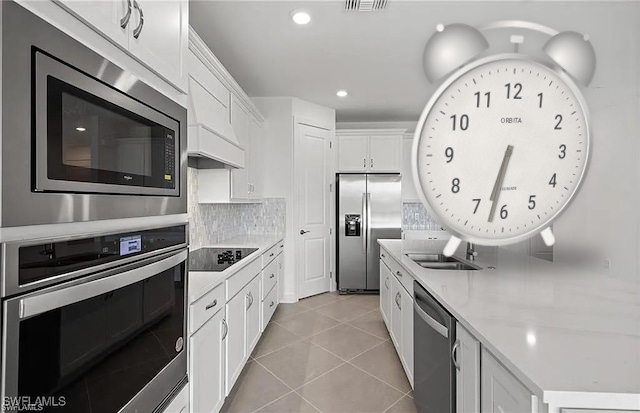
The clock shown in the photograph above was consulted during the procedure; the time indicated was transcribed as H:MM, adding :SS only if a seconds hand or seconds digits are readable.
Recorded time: 6:32
